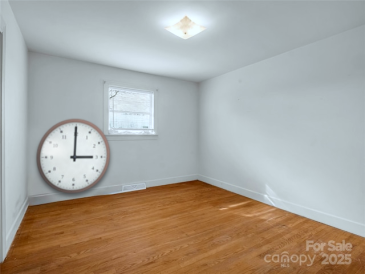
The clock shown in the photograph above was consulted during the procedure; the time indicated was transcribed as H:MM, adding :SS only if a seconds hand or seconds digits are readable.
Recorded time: 3:00
